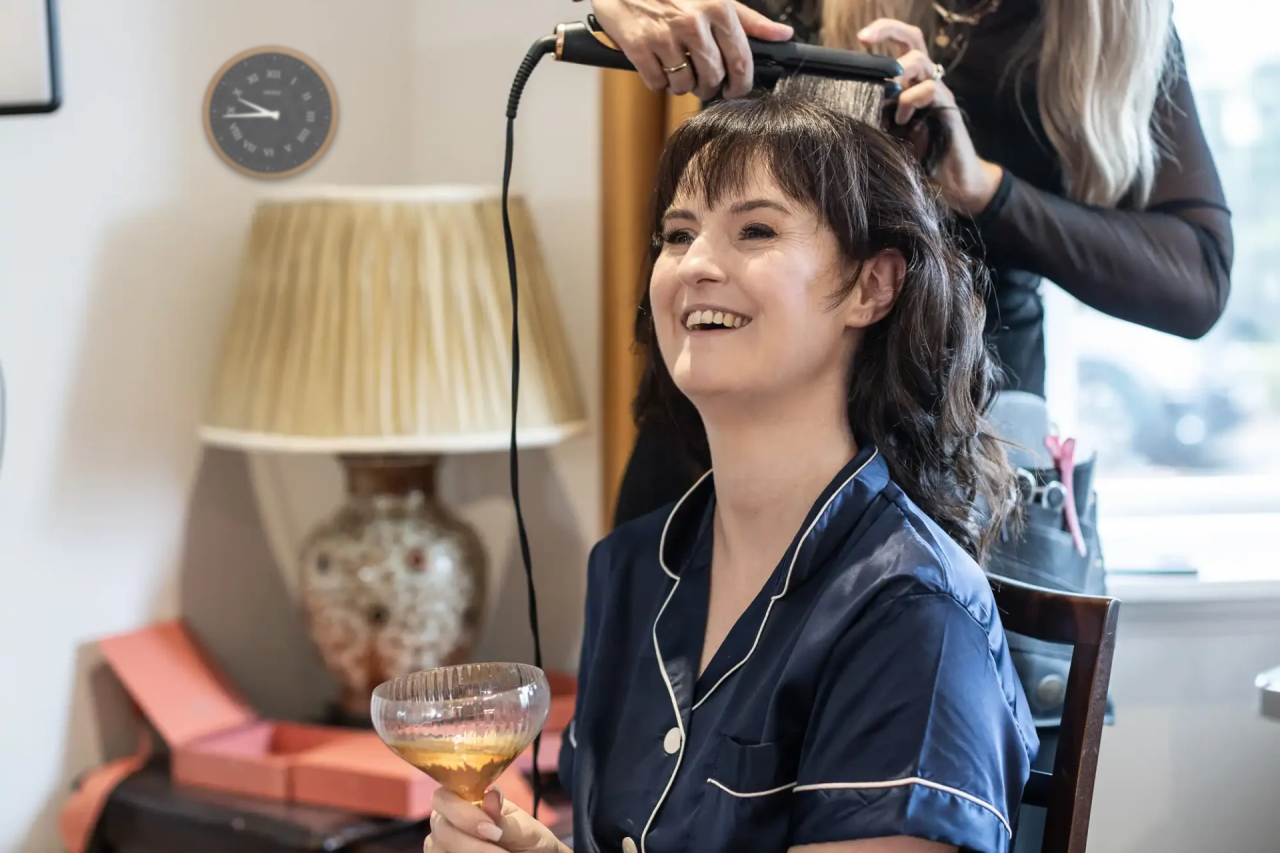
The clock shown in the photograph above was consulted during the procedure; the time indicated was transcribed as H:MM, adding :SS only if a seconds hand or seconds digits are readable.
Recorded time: 9:44
